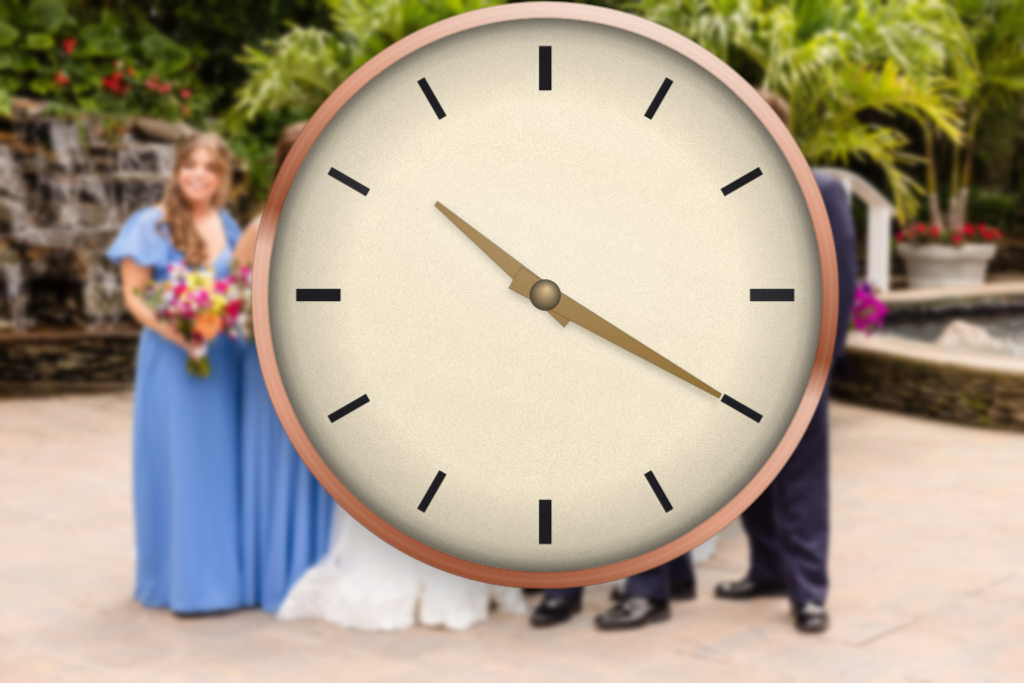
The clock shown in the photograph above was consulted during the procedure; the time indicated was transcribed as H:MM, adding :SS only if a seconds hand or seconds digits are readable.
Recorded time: 10:20
